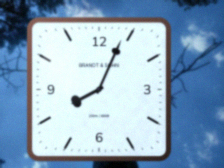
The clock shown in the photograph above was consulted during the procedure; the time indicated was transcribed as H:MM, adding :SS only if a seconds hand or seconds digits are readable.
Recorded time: 8:04
